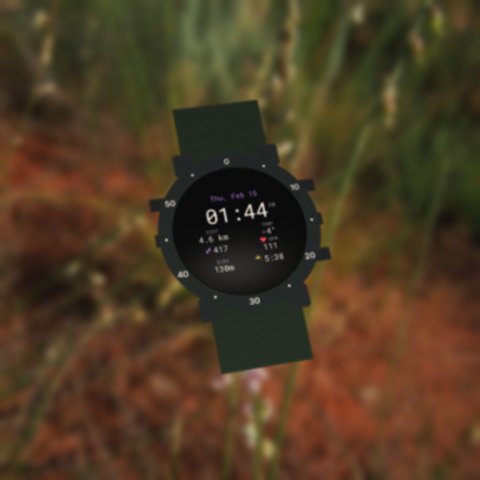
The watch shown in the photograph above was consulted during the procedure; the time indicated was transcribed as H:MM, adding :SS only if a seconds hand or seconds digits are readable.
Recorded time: 1:44
